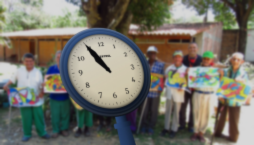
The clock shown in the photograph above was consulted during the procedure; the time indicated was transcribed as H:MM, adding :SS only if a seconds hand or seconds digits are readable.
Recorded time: 10:55
